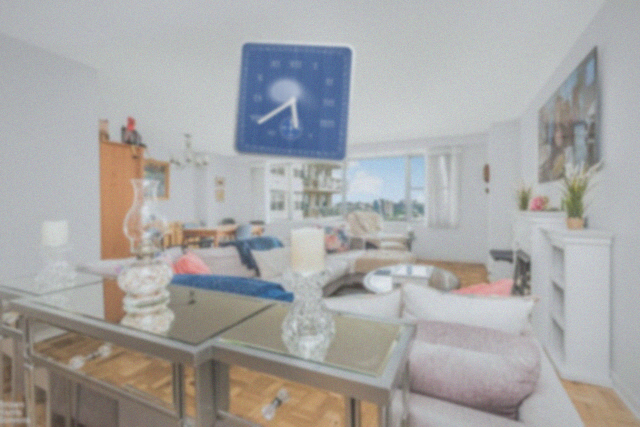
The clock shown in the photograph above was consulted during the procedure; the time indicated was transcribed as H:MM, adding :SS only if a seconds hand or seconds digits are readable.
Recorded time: 5:39
